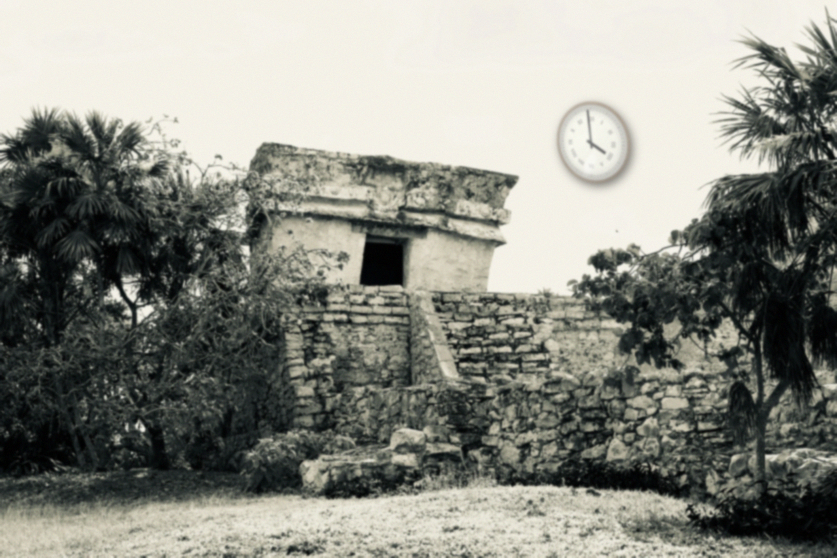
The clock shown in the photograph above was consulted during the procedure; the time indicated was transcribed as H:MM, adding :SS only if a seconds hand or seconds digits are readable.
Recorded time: 3:59
